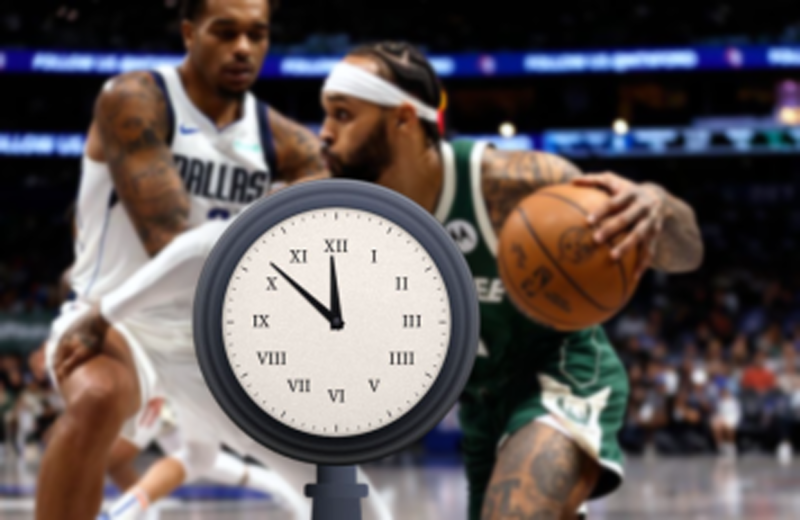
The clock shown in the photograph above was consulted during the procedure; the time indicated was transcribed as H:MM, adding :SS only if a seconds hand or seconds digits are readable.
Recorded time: 11:52
